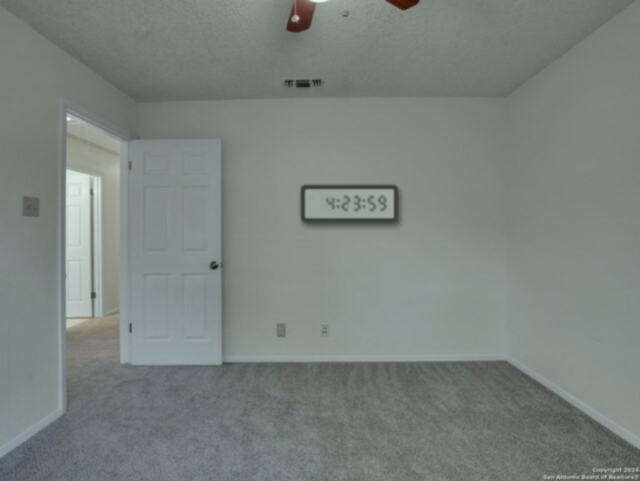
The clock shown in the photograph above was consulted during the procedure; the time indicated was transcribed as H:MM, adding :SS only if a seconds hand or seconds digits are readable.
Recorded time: 4:23:59
